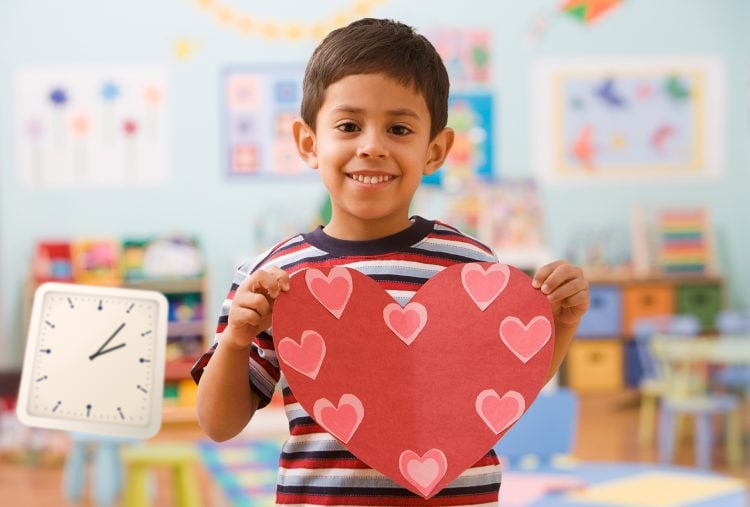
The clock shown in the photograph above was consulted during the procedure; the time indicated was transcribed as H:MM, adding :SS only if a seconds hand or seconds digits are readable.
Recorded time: 2:06
